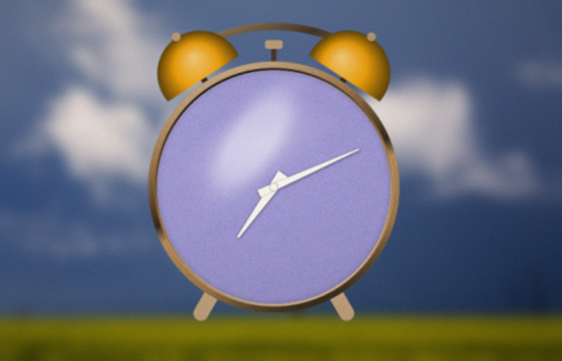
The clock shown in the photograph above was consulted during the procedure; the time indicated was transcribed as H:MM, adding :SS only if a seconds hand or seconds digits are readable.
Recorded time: 7:11
